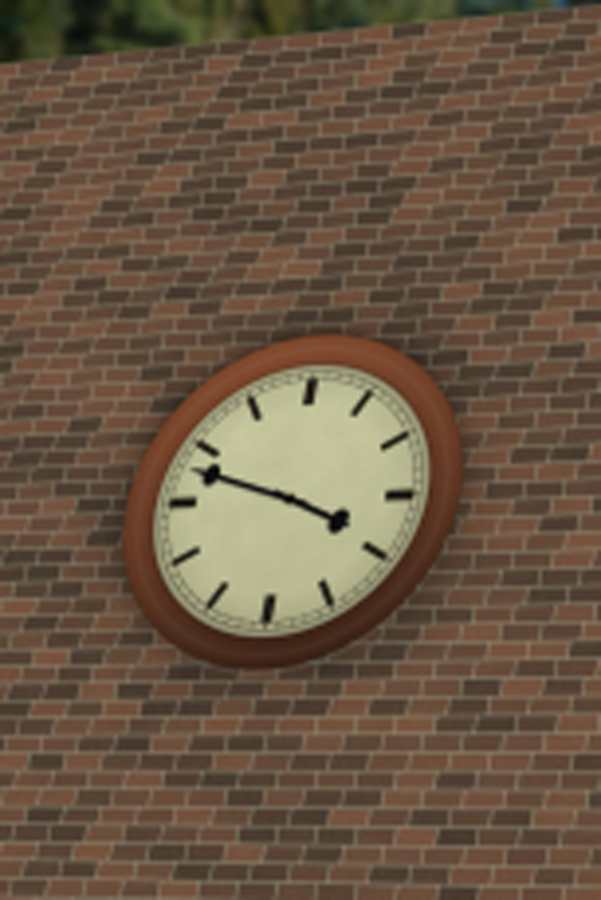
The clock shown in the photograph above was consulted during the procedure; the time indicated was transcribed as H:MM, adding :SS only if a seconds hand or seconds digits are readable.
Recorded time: 3:48
